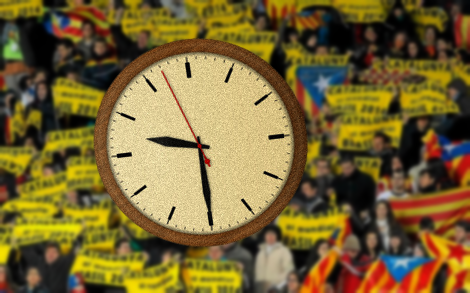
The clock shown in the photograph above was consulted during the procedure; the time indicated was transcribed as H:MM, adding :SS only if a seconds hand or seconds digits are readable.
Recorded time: 9:29:57
